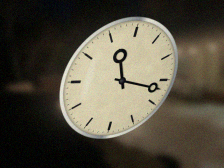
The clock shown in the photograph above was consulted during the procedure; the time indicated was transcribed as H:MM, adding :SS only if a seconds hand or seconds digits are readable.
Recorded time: 11:17
